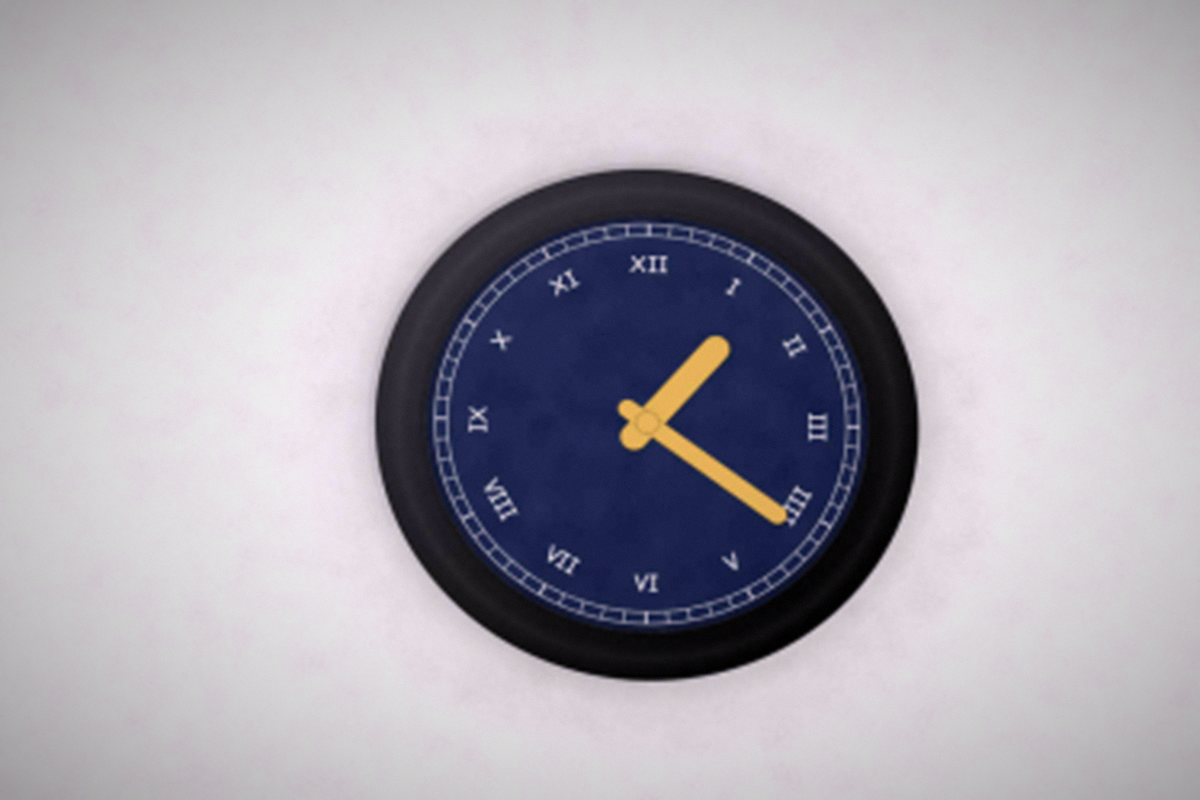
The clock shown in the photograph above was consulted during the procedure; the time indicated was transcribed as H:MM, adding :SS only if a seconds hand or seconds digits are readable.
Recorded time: 1:21
